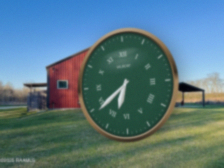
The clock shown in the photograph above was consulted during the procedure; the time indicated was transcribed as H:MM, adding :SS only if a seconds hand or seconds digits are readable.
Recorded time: 6:39
